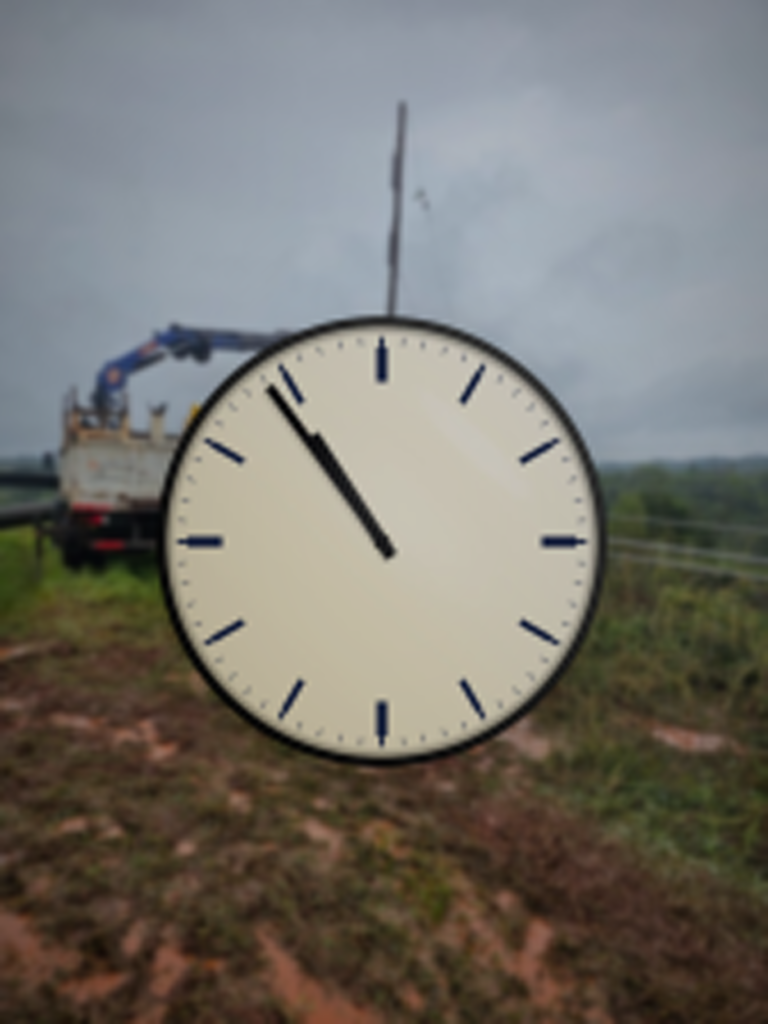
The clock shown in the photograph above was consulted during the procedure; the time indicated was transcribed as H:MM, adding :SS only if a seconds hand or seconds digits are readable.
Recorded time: 10:54
